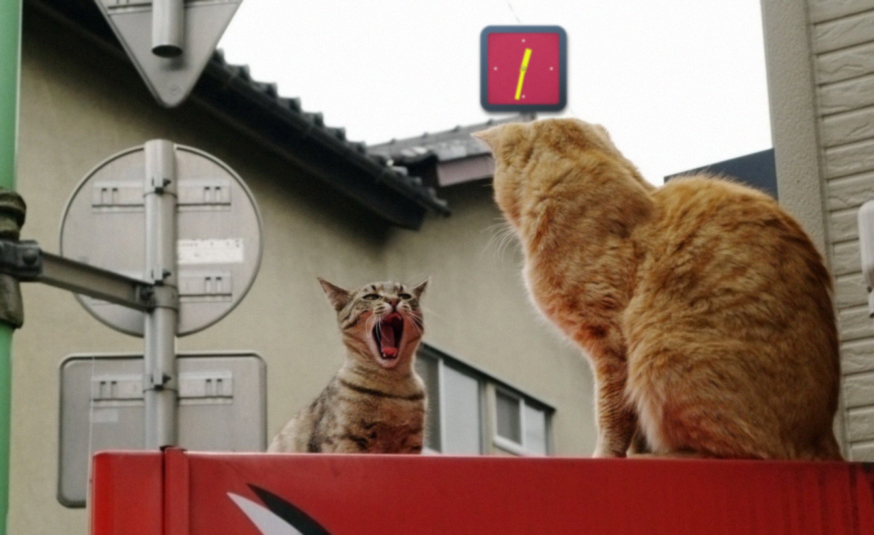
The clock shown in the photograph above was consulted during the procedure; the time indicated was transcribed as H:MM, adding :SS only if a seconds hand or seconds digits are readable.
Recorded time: 12:32
